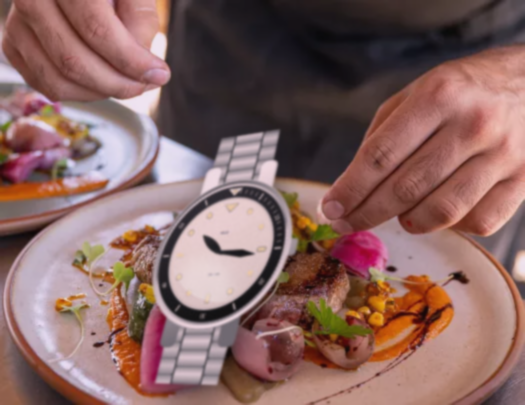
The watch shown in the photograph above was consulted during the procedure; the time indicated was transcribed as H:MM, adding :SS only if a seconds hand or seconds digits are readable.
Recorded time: 10:16
